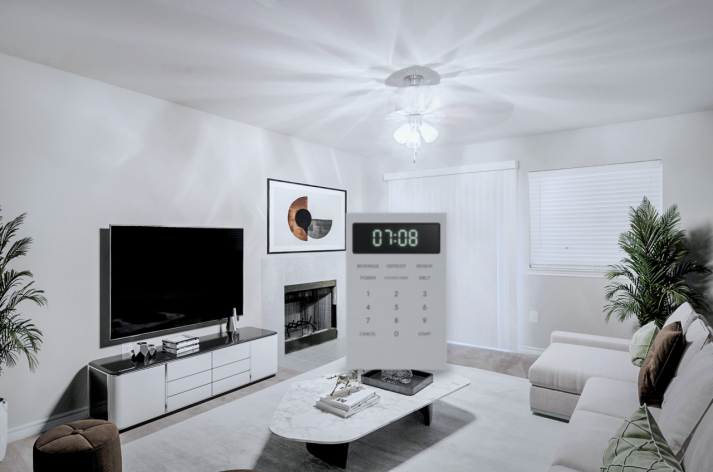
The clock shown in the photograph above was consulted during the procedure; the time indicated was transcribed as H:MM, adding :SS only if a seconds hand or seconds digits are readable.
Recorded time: 7:08
